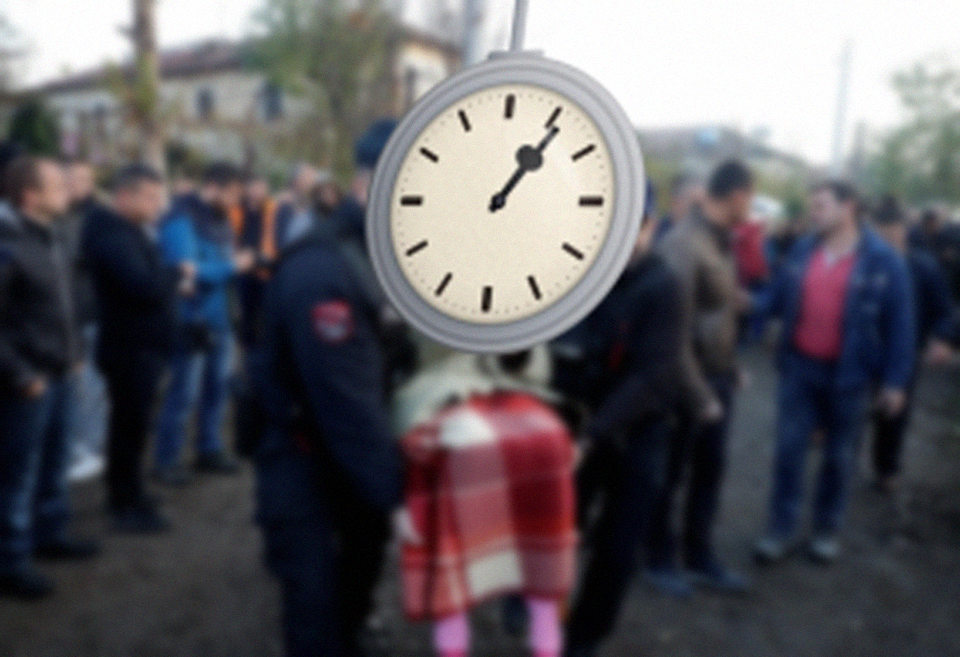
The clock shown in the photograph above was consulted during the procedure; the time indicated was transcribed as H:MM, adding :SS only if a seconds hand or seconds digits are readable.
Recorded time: 1:06
